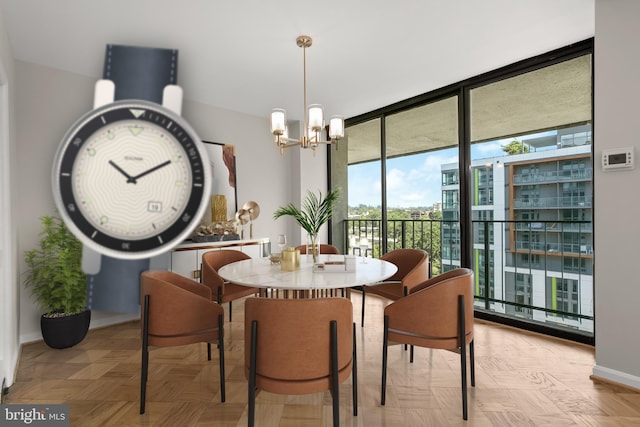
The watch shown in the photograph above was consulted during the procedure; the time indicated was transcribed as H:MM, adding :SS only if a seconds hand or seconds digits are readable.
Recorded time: 10:10
